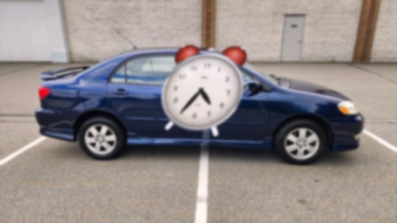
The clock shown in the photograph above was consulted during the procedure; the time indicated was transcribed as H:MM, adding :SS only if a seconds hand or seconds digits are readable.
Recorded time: 4:35
